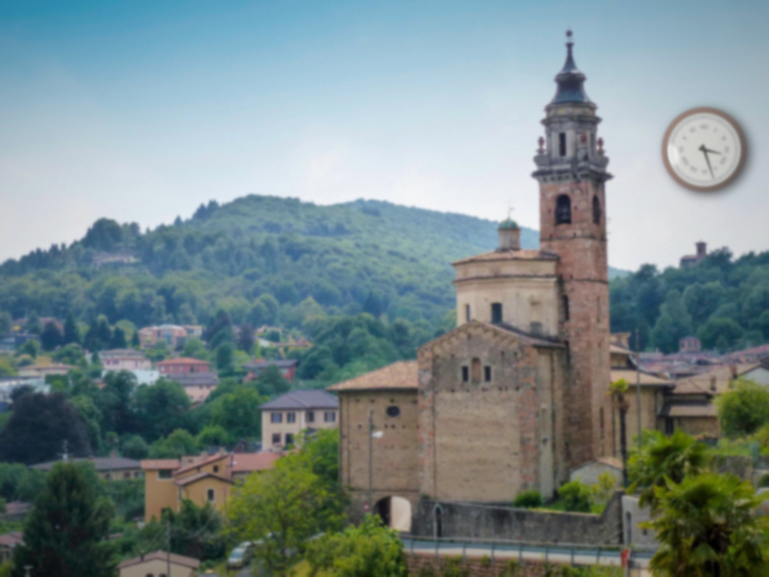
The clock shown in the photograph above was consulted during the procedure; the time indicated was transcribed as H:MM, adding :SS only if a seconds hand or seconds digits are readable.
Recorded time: 3:27
